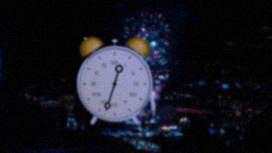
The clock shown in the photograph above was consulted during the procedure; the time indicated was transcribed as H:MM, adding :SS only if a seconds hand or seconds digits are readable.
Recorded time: 12:33
